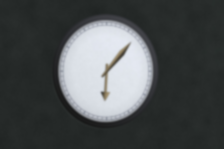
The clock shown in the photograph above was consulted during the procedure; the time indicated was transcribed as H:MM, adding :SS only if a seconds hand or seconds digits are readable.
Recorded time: 6:07
